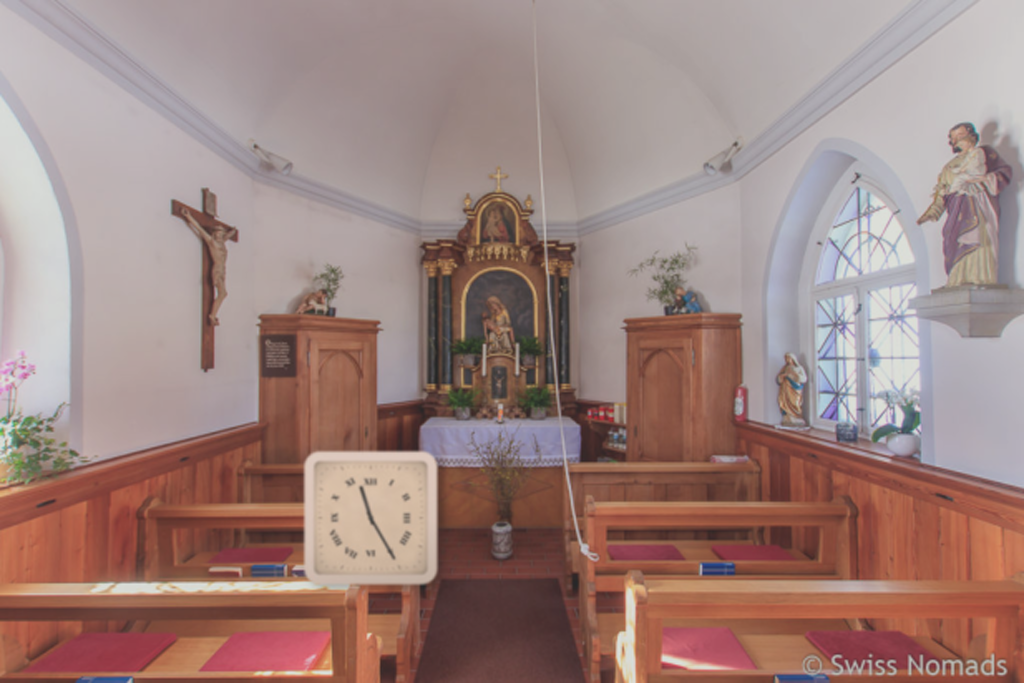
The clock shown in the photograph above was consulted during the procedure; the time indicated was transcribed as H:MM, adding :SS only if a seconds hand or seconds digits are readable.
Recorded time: 11:25
